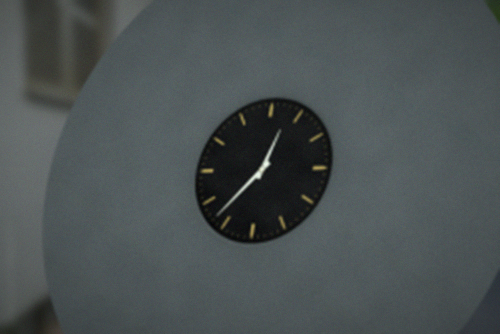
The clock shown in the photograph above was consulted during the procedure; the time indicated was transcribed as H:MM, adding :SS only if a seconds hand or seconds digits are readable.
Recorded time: 12:37
